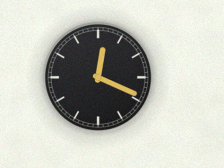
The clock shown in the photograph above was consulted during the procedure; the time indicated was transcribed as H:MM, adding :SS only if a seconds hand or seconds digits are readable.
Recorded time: 12:19
